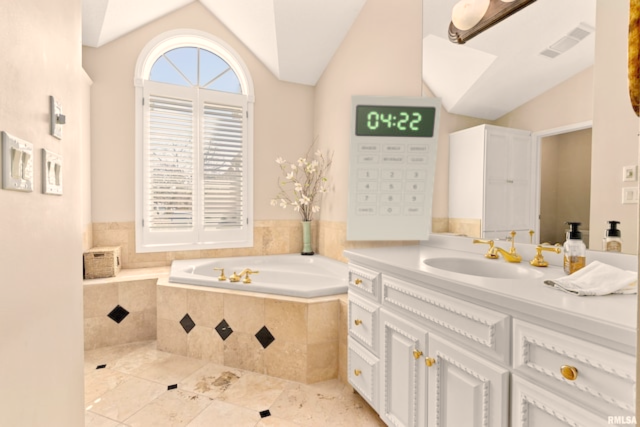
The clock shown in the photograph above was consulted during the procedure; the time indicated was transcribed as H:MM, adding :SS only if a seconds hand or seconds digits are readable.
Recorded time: 4:22
